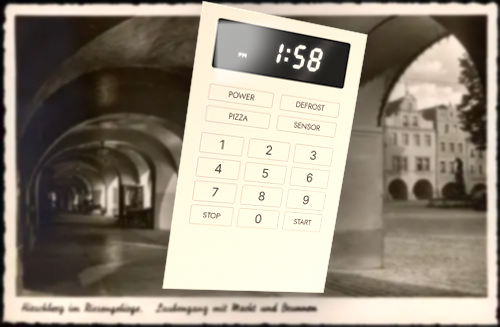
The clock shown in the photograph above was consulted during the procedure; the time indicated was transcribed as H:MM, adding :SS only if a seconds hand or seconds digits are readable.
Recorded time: 1:58
